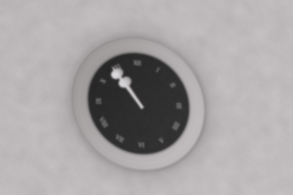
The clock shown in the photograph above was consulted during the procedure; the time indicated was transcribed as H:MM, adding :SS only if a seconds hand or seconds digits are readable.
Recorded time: 10:54
